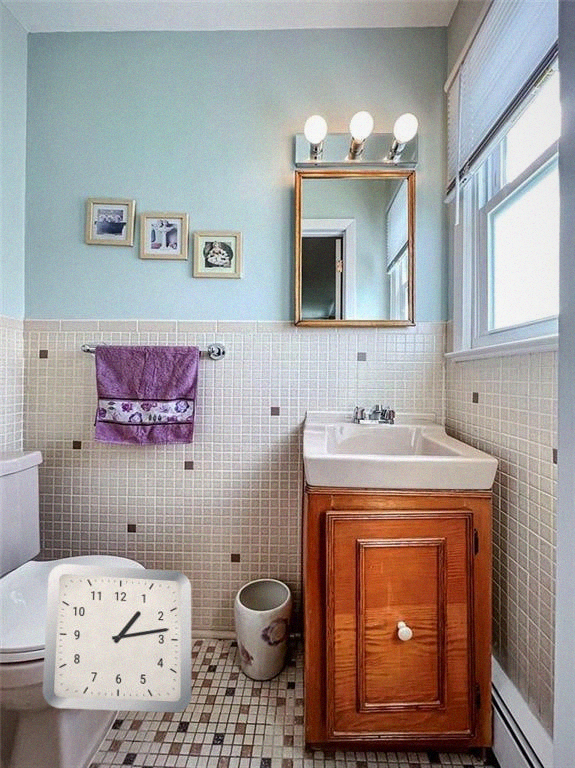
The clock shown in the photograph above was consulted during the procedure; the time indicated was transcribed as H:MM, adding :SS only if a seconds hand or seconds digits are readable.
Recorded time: 1:13
